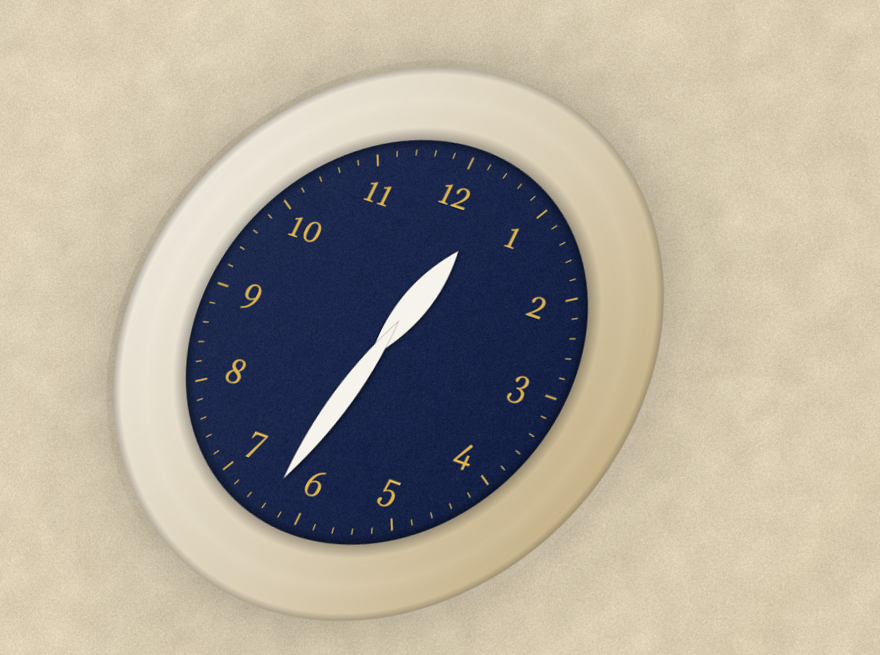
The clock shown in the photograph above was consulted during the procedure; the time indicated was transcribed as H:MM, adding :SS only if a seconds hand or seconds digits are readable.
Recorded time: 12:32
